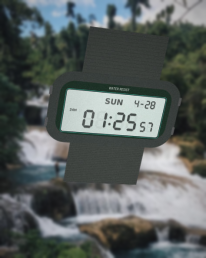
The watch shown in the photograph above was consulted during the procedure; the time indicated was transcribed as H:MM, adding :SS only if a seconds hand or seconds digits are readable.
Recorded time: 1:25:57
